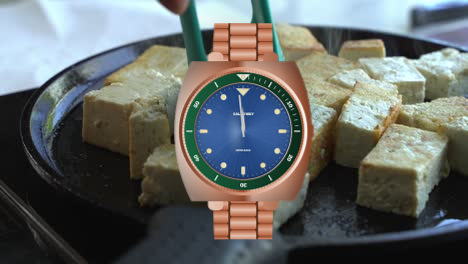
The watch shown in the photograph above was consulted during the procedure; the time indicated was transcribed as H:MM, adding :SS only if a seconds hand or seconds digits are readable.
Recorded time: 11:59
